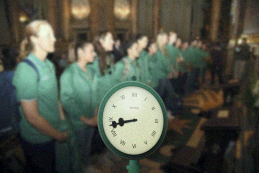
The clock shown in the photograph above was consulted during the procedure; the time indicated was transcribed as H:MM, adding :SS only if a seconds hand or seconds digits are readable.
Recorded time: 8:43
